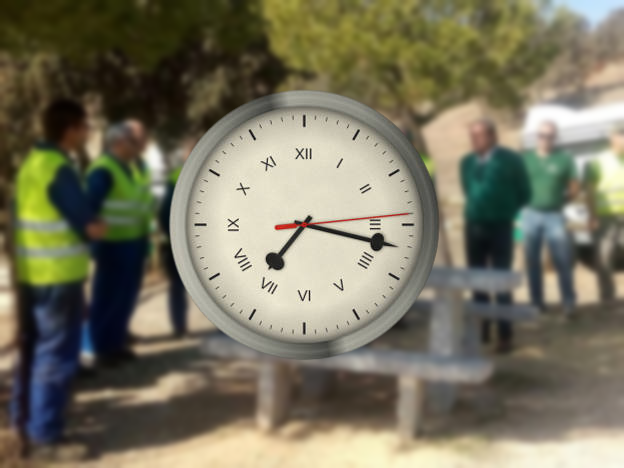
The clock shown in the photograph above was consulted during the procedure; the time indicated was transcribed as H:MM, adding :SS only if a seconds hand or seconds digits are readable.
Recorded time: 7:17:14
